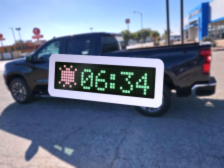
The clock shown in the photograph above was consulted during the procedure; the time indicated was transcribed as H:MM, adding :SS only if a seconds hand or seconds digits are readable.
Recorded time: 6:34
